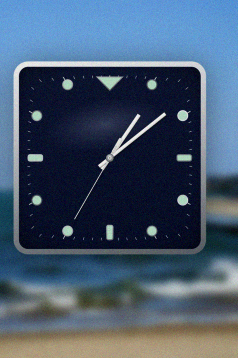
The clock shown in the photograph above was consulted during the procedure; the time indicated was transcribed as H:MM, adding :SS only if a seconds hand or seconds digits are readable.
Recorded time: 1:08:35
